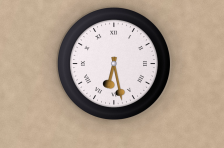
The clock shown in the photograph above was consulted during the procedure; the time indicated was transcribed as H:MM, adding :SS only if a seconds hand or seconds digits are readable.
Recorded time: 6:28
